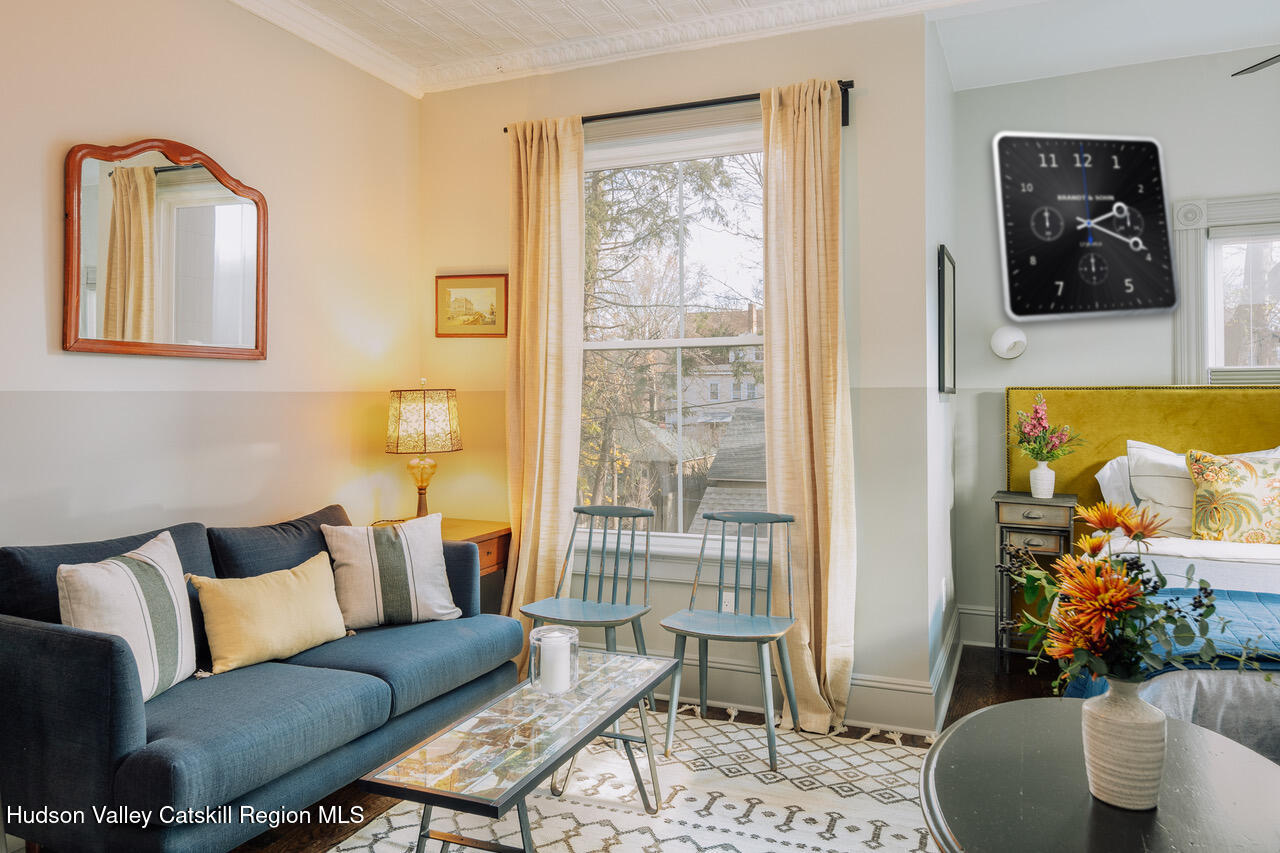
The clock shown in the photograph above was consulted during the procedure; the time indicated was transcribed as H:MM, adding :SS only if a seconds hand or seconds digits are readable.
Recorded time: 2:19
